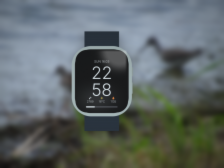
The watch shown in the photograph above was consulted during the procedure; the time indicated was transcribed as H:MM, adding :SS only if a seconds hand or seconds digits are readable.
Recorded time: 22:58
